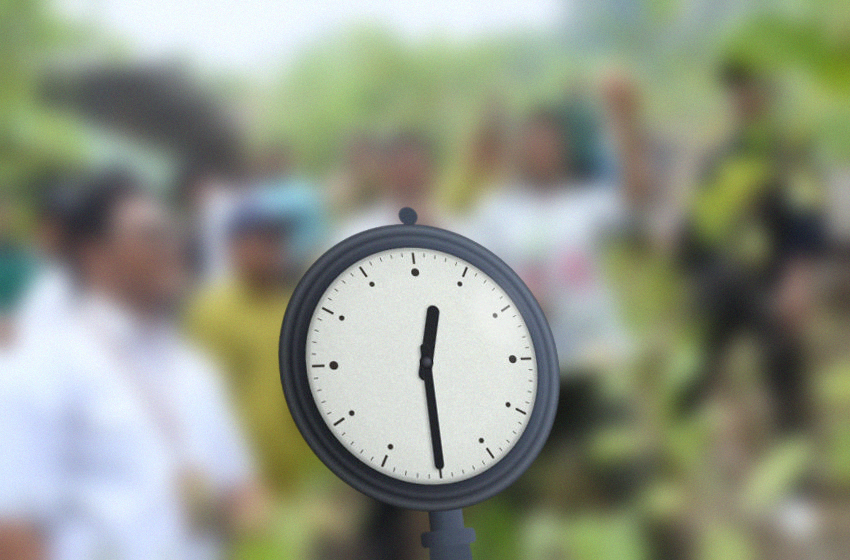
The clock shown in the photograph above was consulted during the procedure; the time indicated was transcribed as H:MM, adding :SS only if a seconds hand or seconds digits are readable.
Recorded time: 12:30
